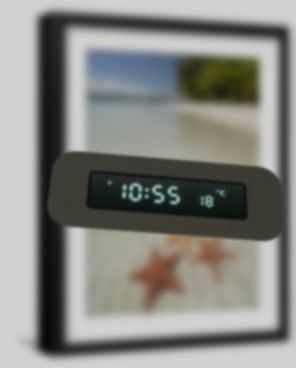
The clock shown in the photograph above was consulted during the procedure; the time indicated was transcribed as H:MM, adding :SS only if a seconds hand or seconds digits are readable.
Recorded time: 10:55
